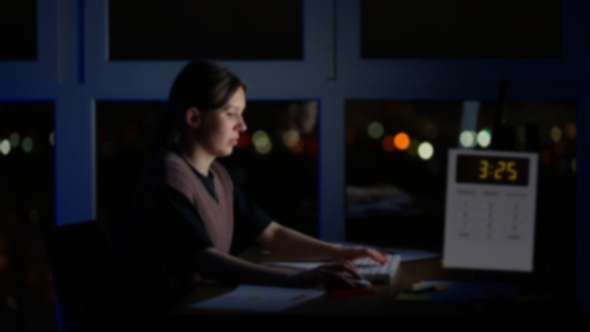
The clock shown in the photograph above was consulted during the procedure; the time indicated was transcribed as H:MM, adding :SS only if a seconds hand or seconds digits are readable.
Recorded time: 3:25
